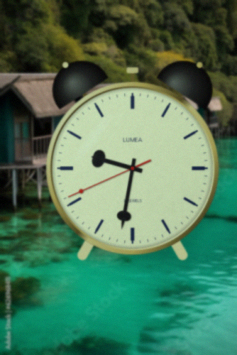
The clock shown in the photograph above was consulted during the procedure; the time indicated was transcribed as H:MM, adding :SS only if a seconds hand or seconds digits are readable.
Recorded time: 9:31:41
